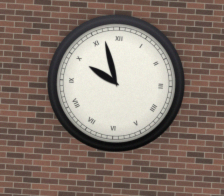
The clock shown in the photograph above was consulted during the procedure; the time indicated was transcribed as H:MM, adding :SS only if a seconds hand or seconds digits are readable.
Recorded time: 9:57
